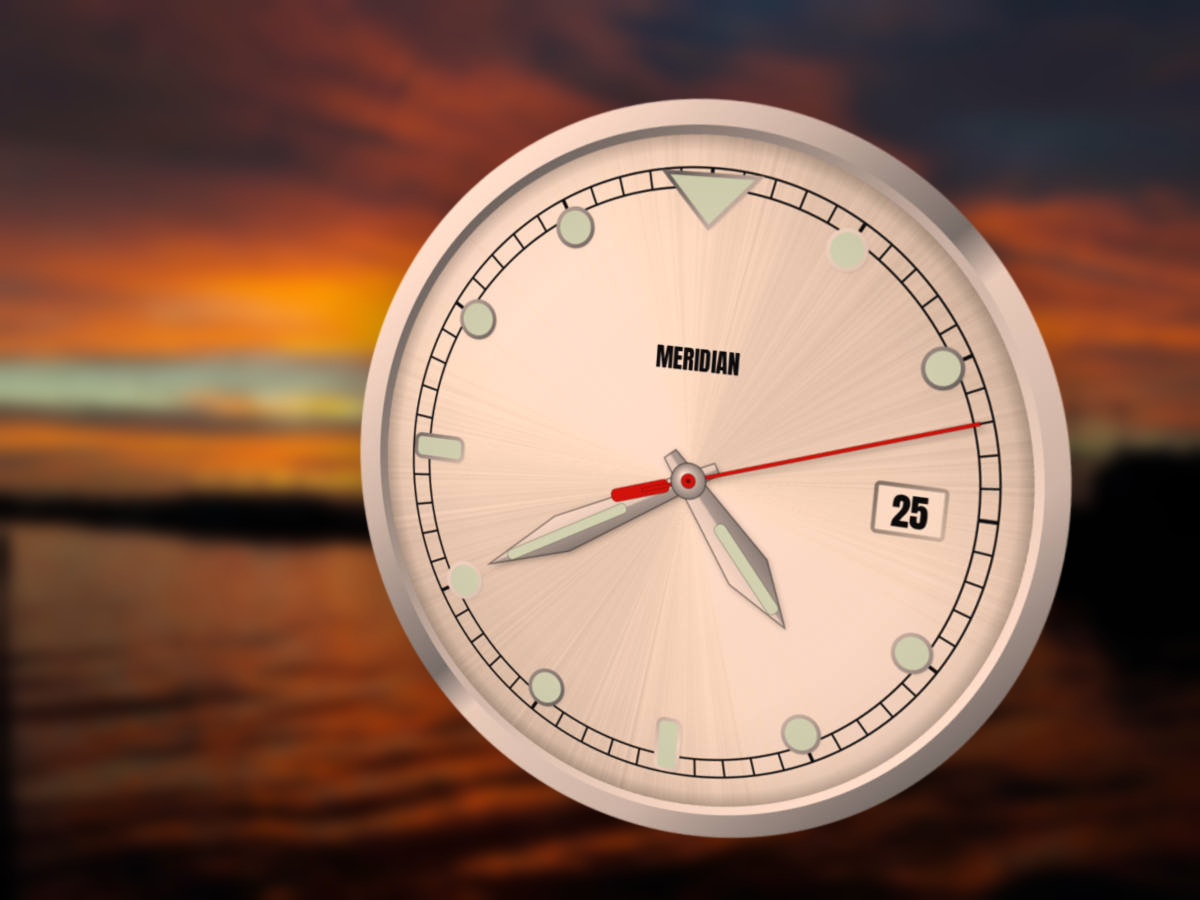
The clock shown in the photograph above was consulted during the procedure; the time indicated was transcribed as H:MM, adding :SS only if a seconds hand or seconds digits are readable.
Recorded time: 4:40:12
